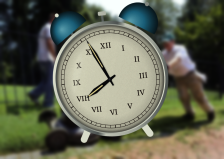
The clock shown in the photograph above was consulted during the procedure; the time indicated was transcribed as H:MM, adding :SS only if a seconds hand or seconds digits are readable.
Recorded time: 7:56
